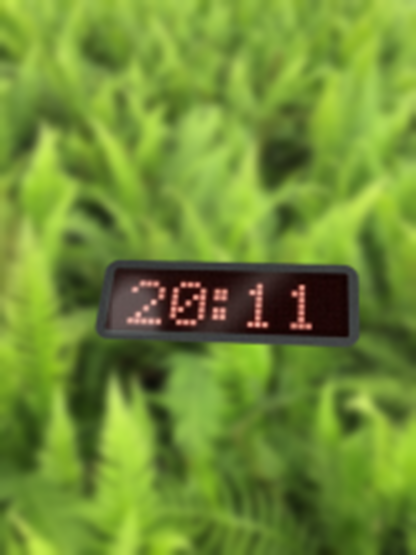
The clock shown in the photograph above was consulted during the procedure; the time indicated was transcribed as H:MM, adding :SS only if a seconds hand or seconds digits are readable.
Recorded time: 20:11
